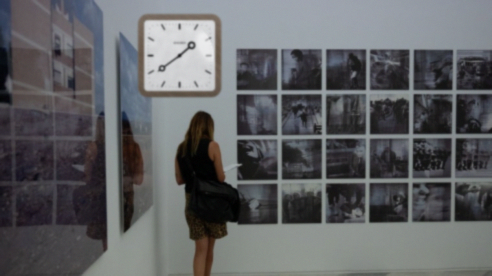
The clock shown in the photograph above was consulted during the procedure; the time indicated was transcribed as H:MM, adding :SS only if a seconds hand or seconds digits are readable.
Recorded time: 1:39
